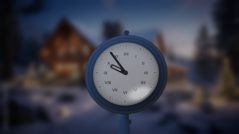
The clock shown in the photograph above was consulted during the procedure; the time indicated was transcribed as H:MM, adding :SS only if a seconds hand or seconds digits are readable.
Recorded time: 9:54
